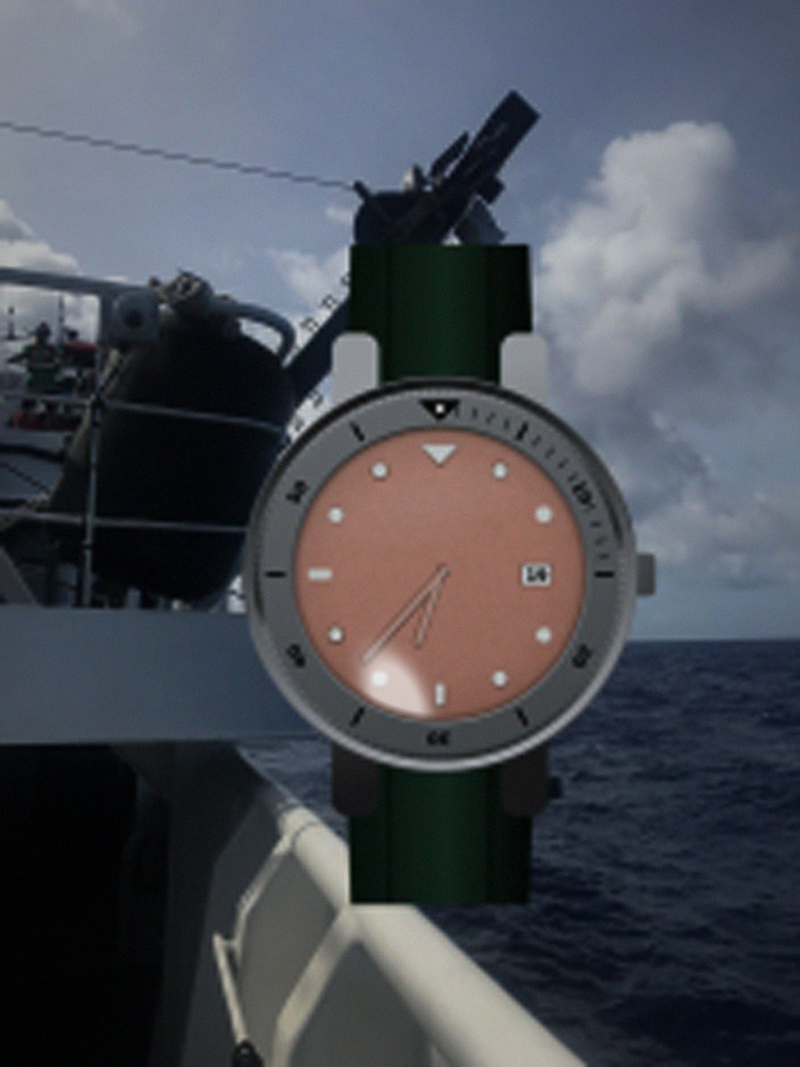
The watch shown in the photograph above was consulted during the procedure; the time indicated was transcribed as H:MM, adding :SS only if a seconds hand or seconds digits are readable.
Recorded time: 6:37
